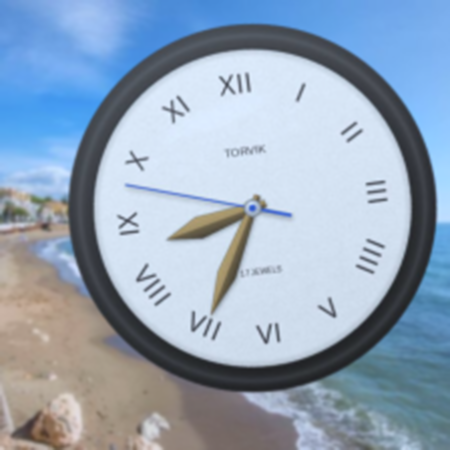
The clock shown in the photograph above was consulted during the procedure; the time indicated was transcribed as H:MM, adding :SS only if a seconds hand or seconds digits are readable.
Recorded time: 8:34:48
